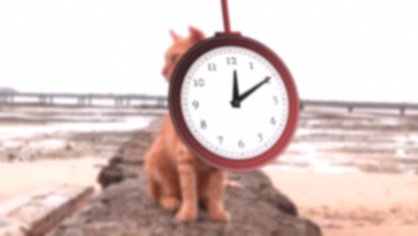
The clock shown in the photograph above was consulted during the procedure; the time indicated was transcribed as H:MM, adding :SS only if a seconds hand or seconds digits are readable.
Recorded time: 12:10
